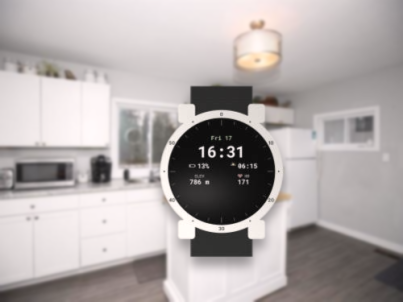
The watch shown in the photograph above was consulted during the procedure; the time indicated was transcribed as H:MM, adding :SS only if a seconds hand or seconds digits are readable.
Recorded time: 16:31
